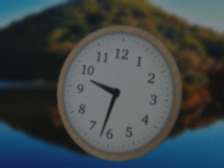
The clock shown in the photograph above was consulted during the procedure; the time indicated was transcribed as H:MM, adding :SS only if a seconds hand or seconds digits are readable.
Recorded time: 9:32
